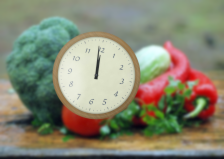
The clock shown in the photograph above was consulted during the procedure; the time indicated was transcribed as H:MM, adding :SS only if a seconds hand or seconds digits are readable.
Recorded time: 11:59
